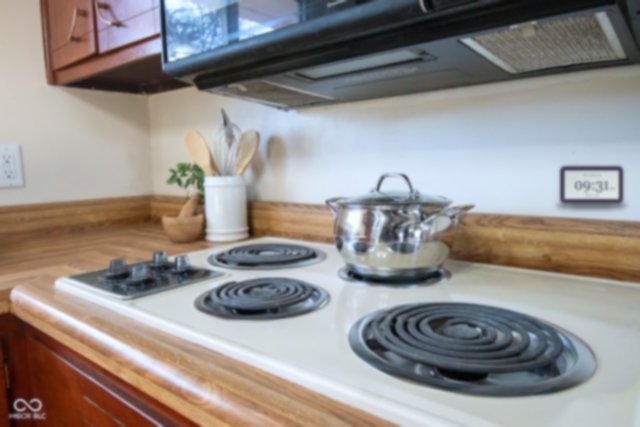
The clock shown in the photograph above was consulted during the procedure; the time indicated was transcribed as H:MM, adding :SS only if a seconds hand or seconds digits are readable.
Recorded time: 9:31
